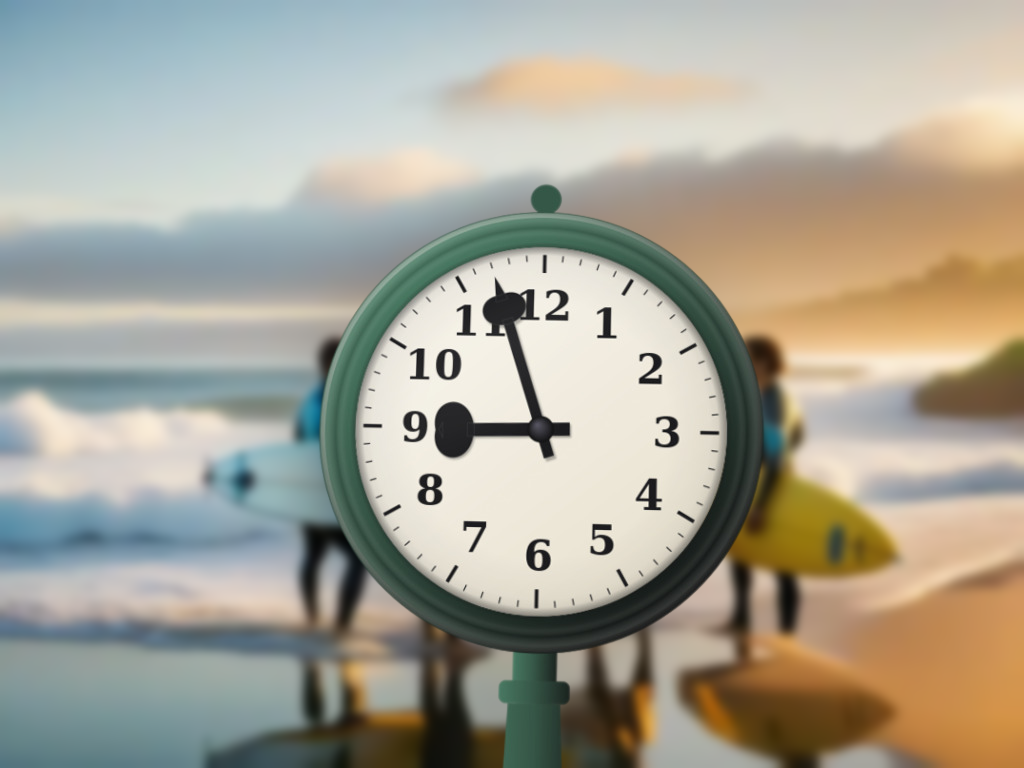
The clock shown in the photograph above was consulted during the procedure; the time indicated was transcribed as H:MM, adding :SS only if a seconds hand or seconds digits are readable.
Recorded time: 8:57
